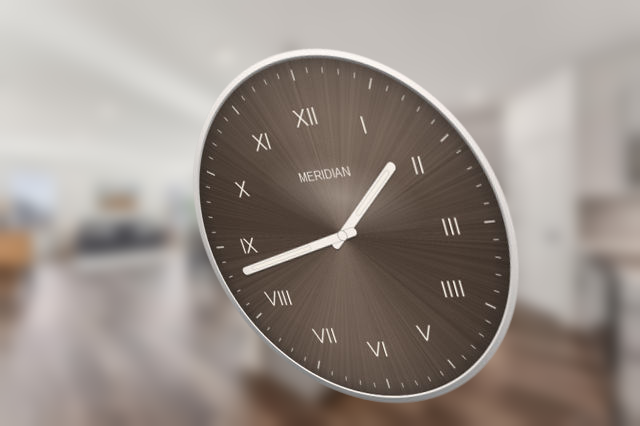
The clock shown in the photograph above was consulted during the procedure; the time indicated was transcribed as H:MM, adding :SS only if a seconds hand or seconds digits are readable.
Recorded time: 1:43
